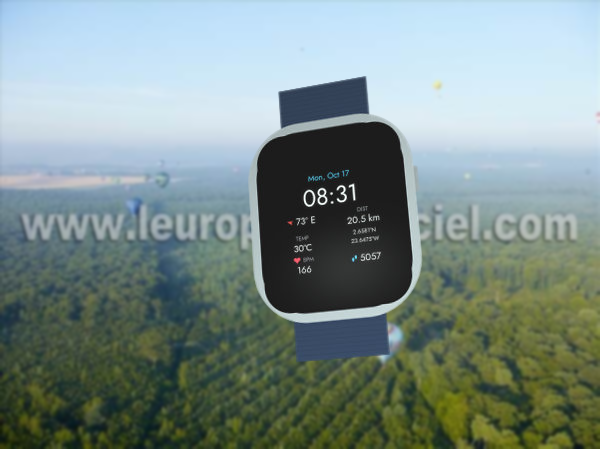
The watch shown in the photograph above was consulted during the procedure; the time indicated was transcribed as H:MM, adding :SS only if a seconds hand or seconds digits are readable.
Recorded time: 8:31
